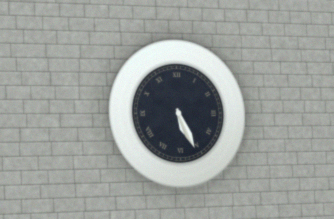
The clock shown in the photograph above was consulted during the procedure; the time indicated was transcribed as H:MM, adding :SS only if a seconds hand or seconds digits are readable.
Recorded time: 5:26
